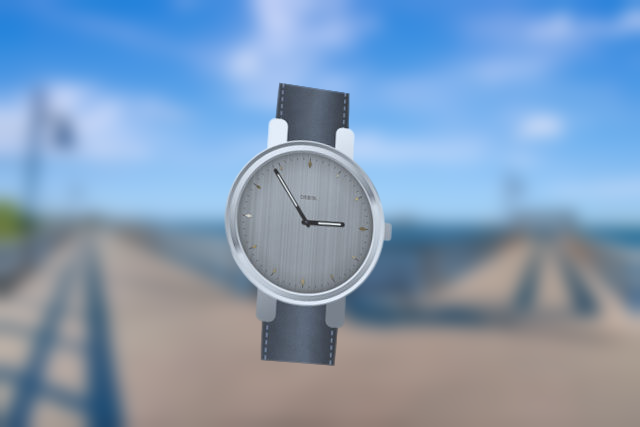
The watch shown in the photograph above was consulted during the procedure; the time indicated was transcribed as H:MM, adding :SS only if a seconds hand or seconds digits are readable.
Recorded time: 2:54
